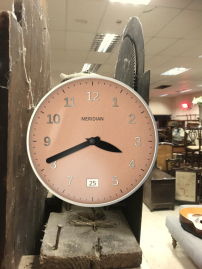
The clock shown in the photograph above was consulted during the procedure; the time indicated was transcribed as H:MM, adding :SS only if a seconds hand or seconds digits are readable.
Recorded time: 3:41
